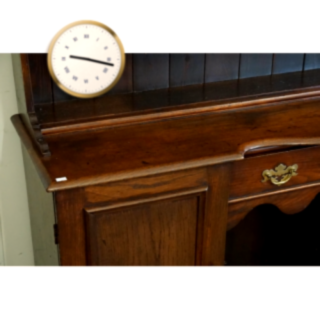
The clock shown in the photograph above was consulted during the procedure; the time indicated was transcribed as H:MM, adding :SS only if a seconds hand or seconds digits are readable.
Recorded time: 9:17
